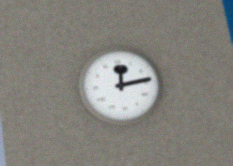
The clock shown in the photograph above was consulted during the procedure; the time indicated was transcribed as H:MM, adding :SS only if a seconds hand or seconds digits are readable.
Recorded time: 12:14
